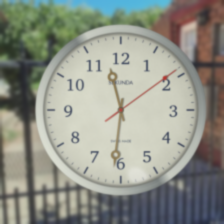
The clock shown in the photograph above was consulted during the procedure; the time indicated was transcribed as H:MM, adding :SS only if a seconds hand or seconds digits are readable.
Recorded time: 11:31:09
